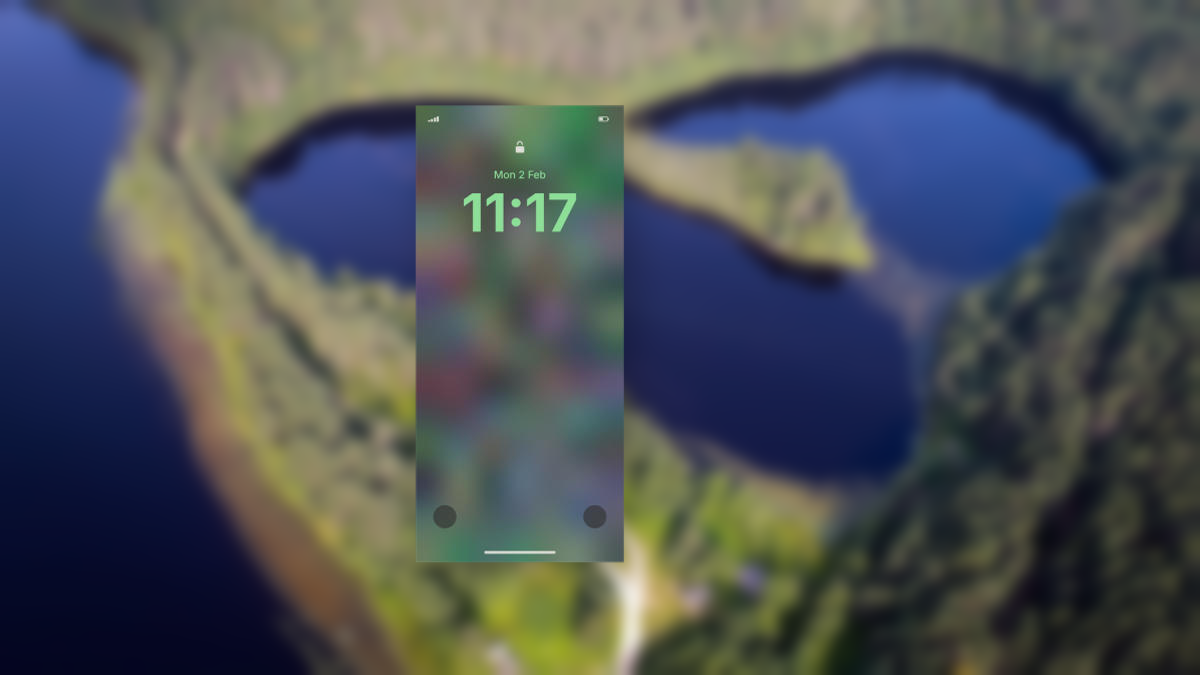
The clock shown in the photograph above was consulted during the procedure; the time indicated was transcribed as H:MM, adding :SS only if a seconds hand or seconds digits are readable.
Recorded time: 11:17
